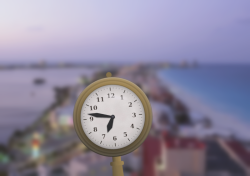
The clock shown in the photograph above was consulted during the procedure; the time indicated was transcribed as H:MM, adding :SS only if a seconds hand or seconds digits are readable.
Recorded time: 6:47
